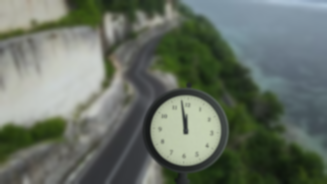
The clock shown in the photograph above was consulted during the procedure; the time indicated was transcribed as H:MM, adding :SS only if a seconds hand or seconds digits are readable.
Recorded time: 11:58
